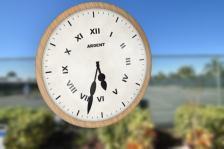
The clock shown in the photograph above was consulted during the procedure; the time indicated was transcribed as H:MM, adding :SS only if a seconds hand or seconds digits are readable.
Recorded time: 5:33
